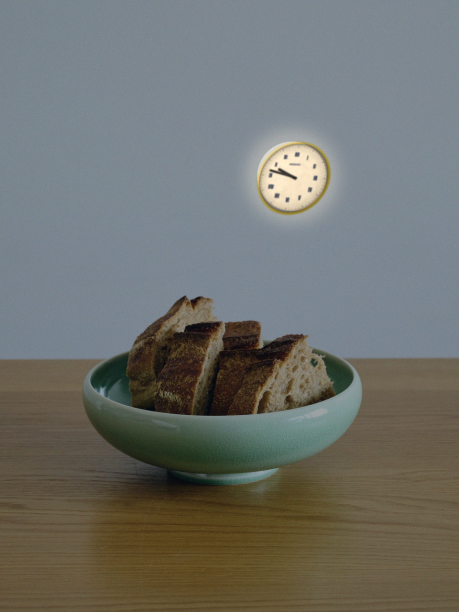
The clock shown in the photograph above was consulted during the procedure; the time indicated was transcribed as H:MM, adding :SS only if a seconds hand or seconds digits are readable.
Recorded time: 9:47
